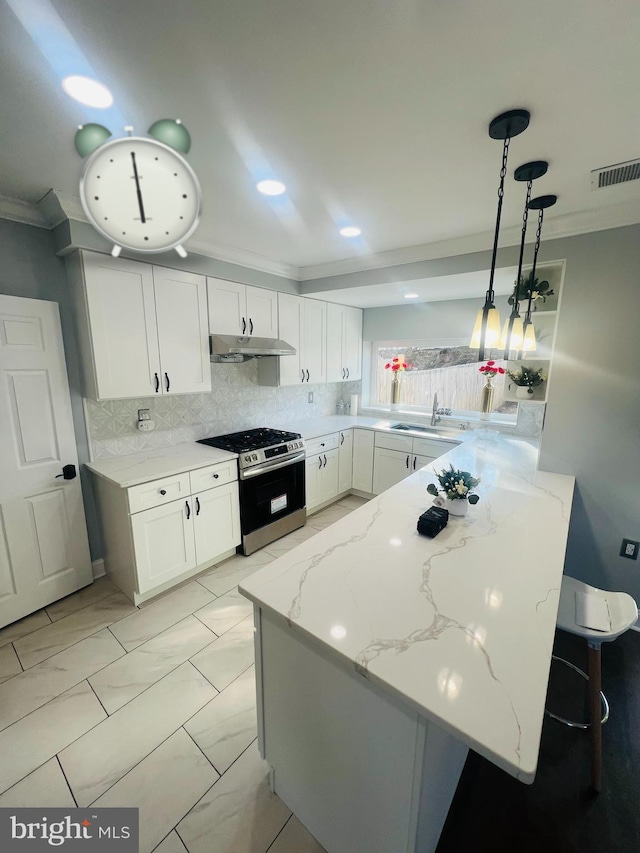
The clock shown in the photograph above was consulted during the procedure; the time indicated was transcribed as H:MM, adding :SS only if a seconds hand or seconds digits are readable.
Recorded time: 6:00
